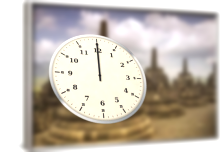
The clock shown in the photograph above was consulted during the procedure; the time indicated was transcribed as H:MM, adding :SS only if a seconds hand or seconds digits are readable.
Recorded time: 12:00
